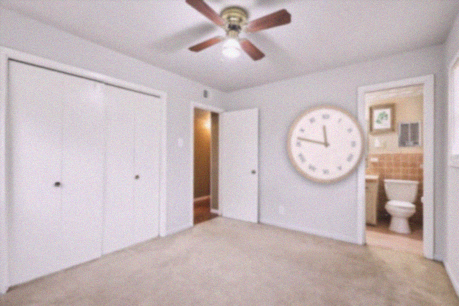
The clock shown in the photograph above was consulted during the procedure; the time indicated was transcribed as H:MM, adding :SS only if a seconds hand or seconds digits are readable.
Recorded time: 11:47
